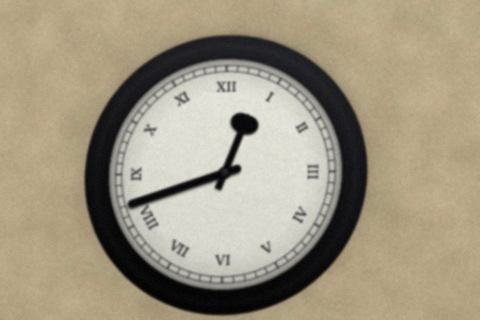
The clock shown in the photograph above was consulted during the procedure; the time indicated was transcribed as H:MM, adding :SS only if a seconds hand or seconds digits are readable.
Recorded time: 12:42
